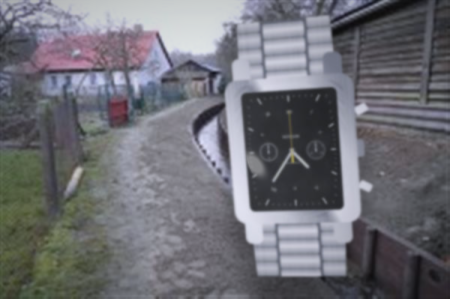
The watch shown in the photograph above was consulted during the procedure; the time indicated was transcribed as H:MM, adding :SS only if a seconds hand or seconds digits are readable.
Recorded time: 4:36
